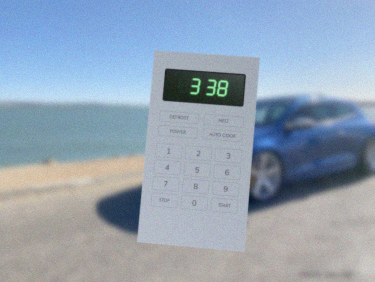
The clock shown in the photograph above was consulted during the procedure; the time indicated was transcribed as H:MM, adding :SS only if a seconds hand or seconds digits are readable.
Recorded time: 3:38
